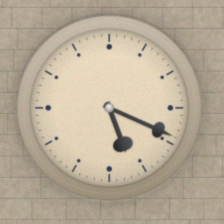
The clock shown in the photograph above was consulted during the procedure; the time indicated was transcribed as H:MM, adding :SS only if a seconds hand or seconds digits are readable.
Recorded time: 5:19
